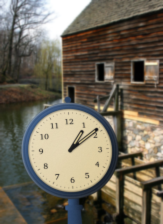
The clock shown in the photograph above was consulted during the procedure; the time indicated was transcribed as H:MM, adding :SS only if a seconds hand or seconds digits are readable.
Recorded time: 1:09
